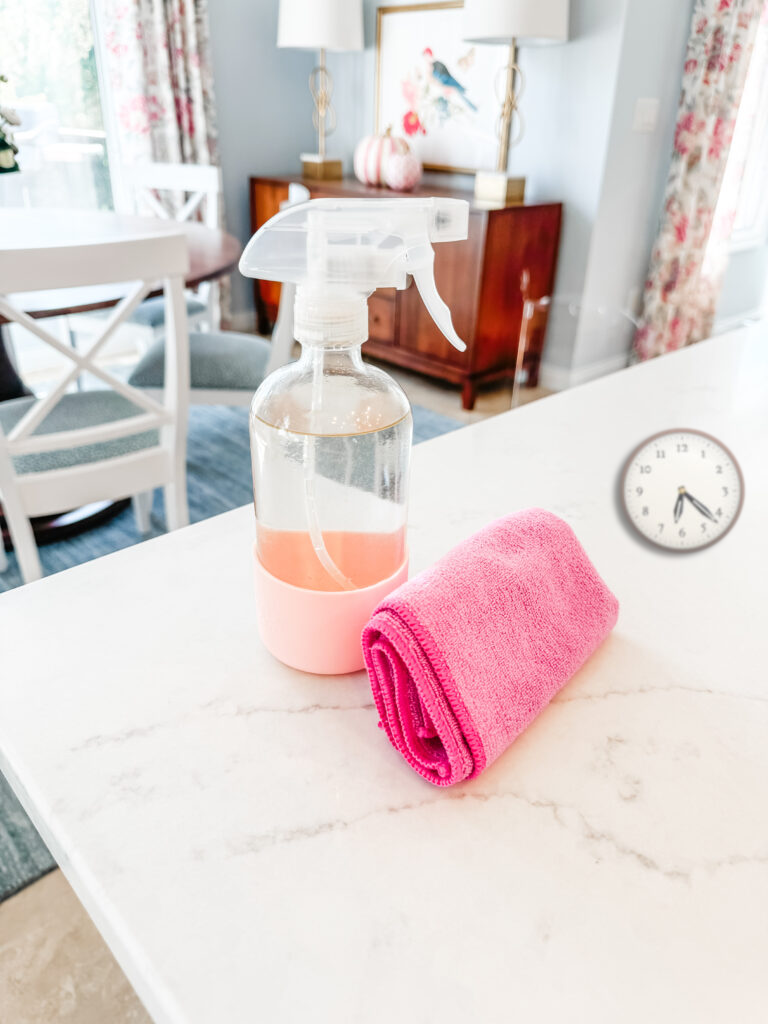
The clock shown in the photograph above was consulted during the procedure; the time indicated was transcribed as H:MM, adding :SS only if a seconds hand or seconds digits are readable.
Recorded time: 6:22
